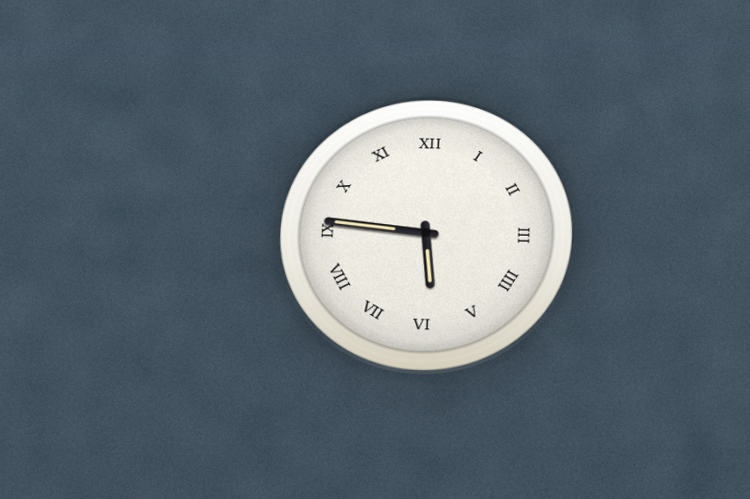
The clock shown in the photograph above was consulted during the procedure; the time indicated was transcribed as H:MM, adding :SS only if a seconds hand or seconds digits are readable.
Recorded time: 5:46
